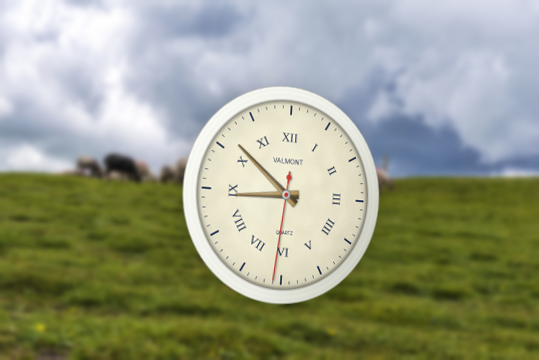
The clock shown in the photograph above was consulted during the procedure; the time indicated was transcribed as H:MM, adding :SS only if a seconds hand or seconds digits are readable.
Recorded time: 8:51:31
